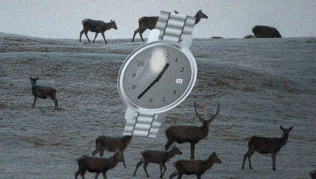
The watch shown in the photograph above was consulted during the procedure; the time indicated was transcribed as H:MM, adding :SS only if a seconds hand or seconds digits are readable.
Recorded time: 12:35
